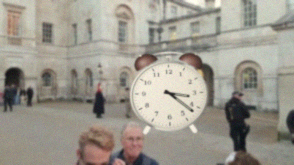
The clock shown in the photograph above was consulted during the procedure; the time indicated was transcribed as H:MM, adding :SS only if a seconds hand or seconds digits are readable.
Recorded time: 3:22
